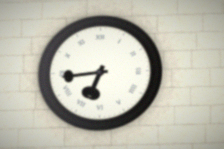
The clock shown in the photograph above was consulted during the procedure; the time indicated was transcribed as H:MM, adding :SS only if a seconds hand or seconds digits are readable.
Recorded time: 6:44
